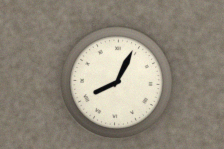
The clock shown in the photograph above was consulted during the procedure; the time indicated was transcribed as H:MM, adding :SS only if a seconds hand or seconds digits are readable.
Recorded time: 8:04
